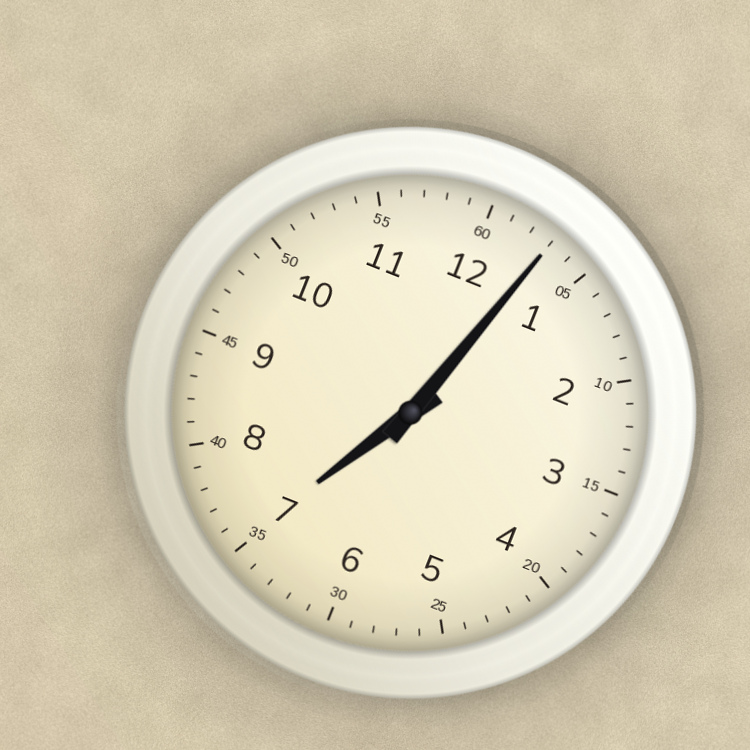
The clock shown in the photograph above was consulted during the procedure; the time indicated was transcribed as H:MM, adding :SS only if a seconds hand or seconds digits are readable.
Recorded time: 7:03
